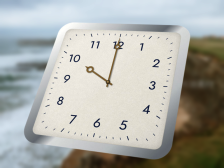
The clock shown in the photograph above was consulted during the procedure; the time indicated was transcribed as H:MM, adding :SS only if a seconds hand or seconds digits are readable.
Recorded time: 10:00
